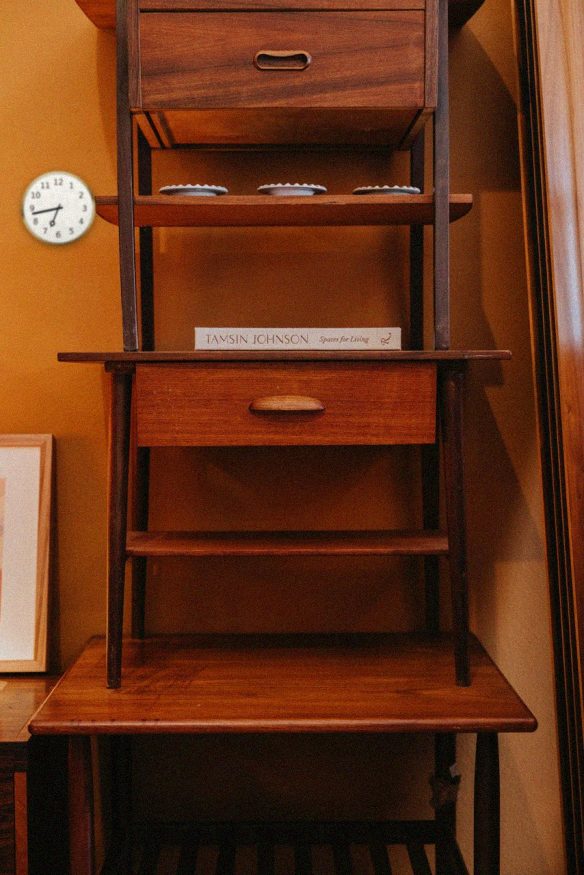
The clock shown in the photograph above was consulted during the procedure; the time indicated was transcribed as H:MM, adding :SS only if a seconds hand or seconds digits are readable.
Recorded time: 6:43
